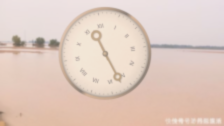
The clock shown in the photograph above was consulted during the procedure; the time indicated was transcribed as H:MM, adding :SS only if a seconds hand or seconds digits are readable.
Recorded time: 11:27
